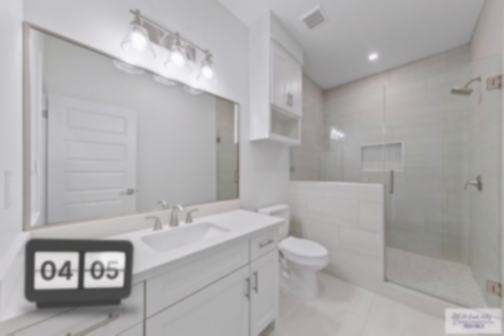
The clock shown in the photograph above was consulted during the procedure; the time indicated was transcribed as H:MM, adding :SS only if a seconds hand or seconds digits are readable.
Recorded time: 4:05
